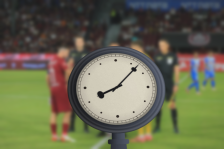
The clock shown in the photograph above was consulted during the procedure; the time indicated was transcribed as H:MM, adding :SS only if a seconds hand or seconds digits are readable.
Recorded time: 8:07
